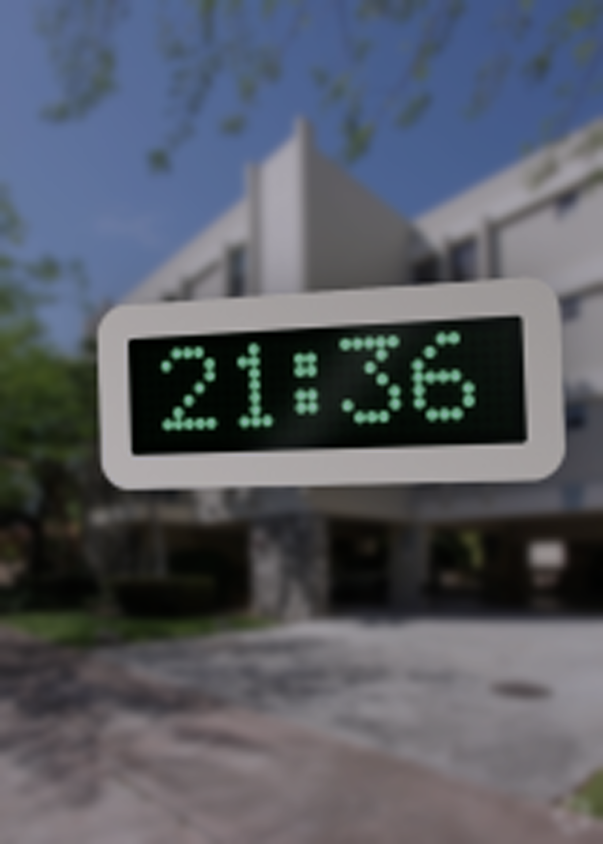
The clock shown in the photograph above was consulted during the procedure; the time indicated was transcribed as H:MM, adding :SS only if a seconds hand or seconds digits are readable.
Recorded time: 21:36
